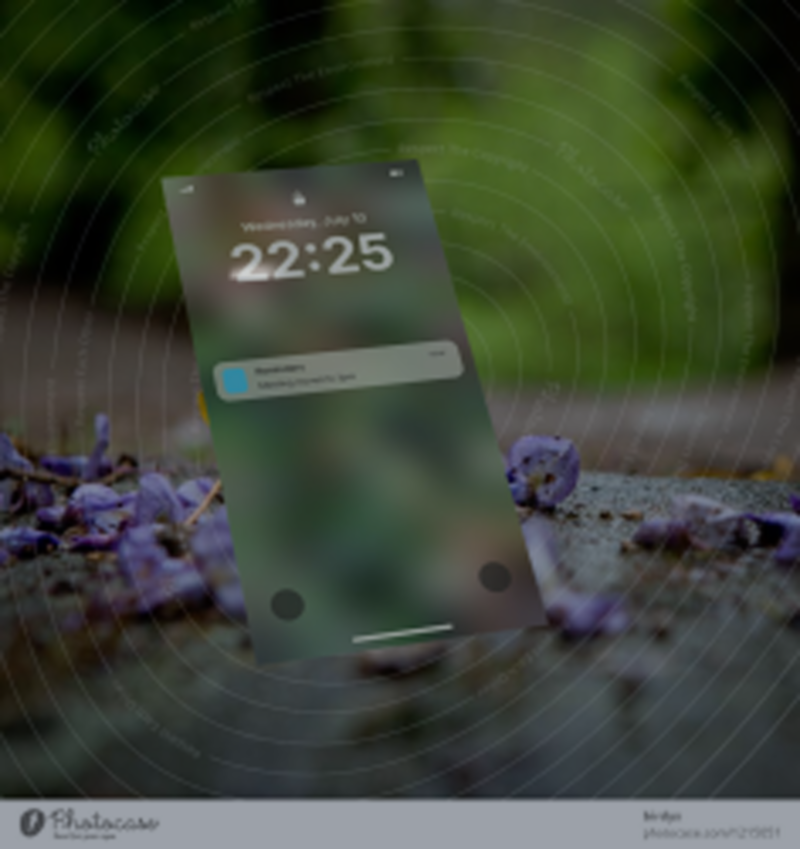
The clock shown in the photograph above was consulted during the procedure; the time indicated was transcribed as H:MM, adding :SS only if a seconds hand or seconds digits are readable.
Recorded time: 22:25
